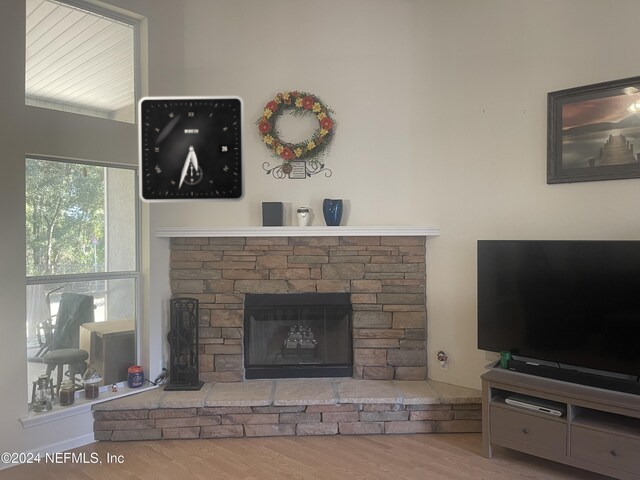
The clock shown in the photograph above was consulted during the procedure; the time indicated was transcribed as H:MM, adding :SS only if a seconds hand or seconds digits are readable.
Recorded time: 5:33
